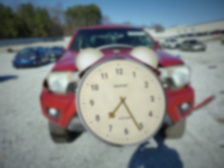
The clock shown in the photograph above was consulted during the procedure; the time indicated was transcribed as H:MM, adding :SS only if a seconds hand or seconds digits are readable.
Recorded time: 7:26
